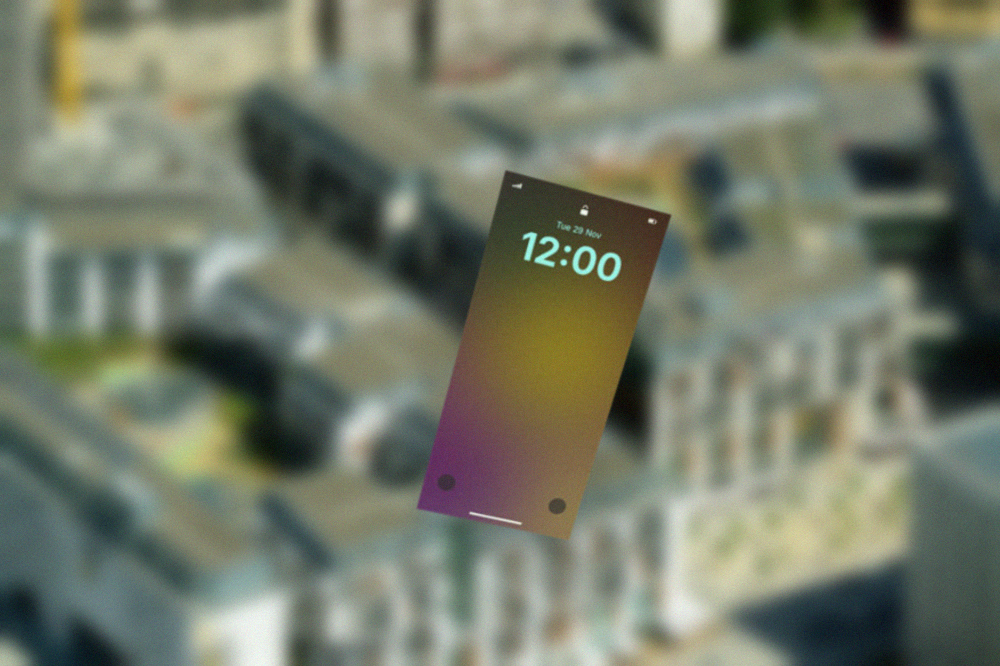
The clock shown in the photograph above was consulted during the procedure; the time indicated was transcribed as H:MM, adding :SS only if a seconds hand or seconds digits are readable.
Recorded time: 12:00
